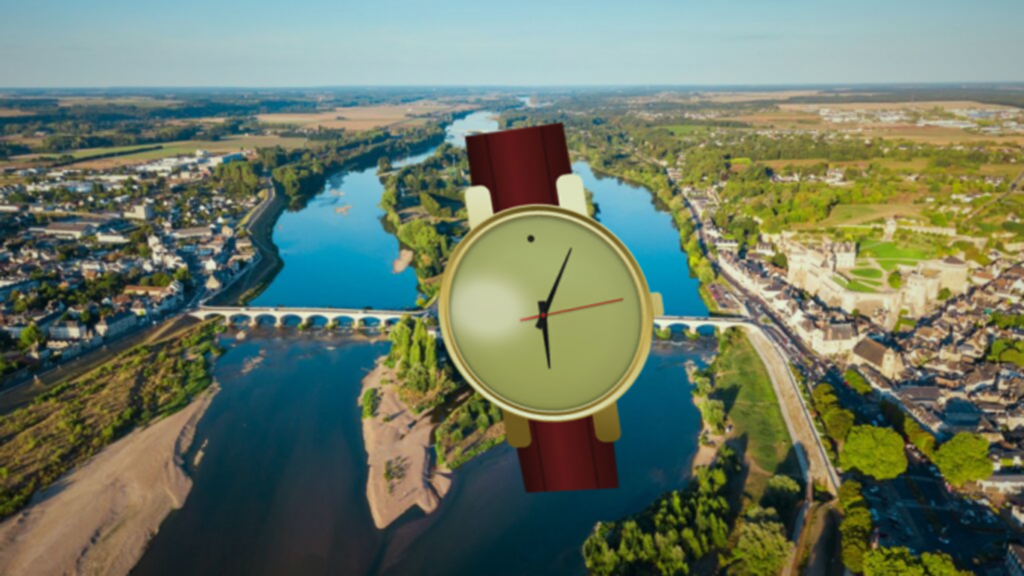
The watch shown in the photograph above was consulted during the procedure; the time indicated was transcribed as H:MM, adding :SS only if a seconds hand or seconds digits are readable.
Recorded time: 6:05:14
